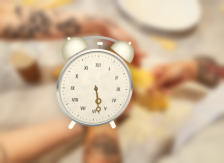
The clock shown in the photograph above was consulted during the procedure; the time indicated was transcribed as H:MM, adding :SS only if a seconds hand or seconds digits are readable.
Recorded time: 5:28
